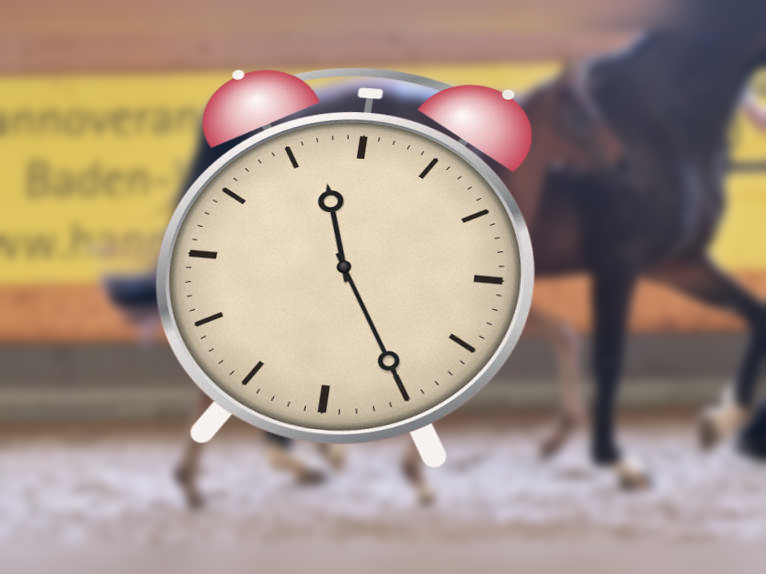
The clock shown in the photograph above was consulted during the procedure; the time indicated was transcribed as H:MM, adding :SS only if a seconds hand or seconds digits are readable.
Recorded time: 11:25
